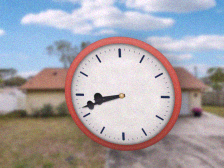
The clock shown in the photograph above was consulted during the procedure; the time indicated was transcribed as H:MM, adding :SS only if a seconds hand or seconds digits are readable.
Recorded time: 8:42
